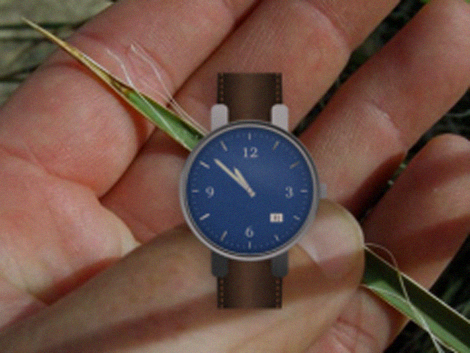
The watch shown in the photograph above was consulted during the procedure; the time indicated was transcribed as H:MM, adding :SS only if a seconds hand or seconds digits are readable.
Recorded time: 10:52
